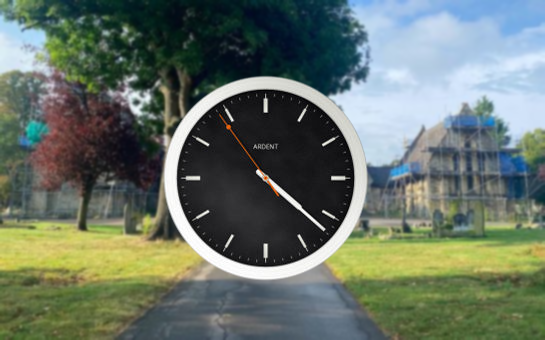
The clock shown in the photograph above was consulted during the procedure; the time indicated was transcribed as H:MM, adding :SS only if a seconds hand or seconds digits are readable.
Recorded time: 4:21:54
